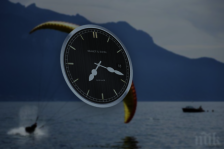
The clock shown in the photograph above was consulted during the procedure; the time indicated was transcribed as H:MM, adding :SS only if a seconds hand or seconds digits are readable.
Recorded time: 7:18
